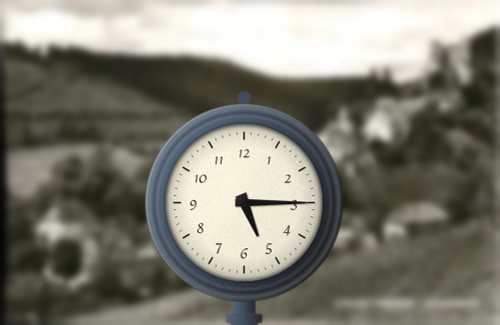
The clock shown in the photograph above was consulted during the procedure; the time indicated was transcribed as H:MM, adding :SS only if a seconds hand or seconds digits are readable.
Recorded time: 5:15
